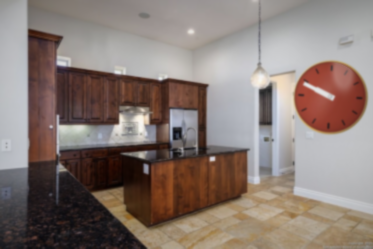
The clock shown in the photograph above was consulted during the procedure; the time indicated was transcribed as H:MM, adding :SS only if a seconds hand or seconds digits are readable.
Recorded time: 9:49
